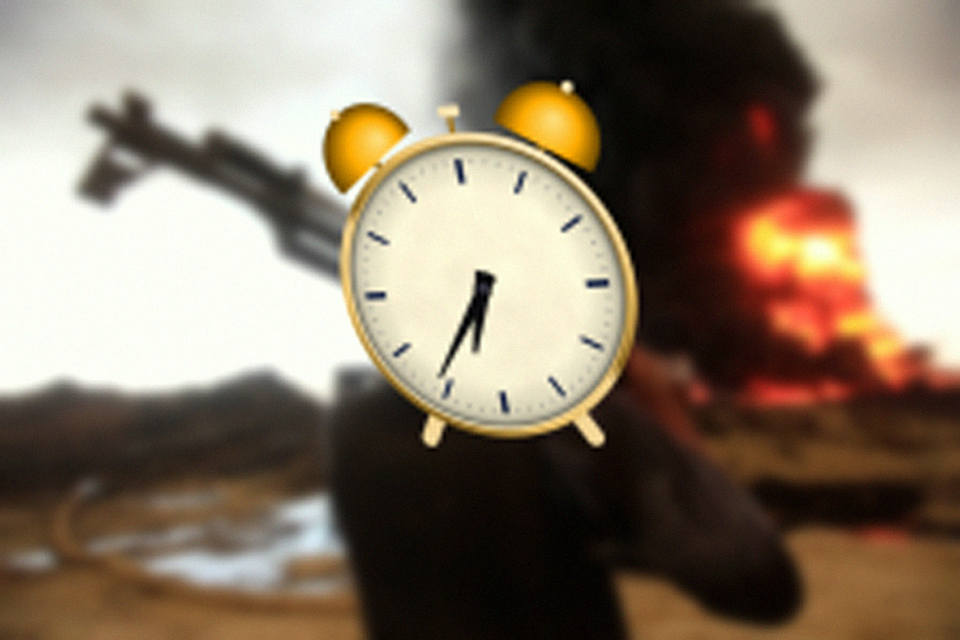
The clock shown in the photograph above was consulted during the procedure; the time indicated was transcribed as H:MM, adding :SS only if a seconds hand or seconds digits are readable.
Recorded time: 6:36
